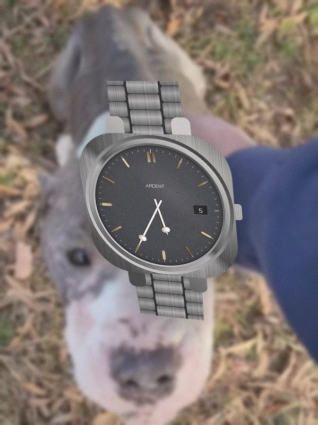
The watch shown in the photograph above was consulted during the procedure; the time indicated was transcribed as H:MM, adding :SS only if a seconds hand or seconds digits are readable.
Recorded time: 5:35
